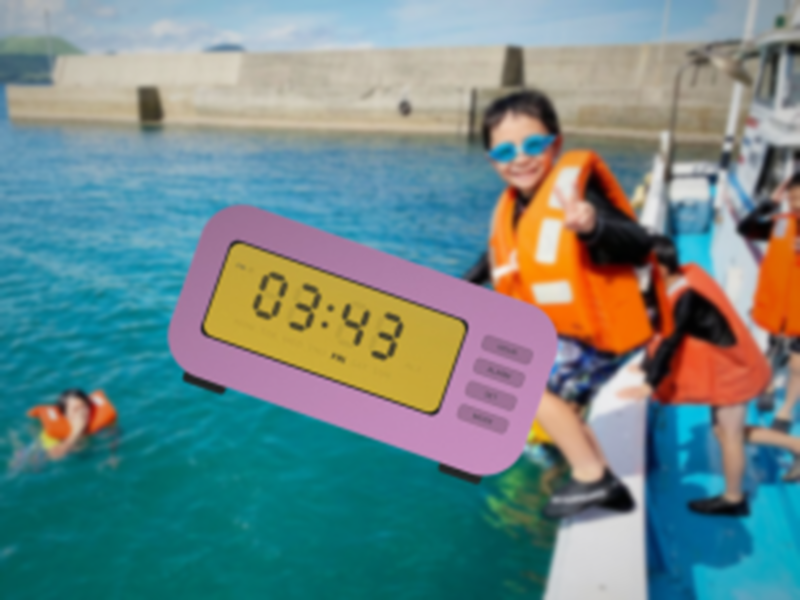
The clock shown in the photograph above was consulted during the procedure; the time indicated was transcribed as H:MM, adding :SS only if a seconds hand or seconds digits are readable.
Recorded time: 3:43
